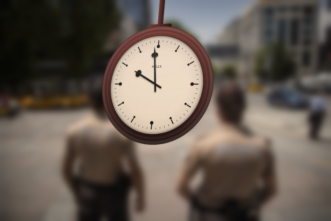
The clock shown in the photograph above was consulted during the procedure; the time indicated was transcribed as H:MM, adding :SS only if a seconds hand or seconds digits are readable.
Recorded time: 9:59
